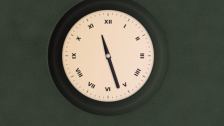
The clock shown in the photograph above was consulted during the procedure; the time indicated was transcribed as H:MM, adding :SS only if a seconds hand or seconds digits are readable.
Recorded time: 11:27
